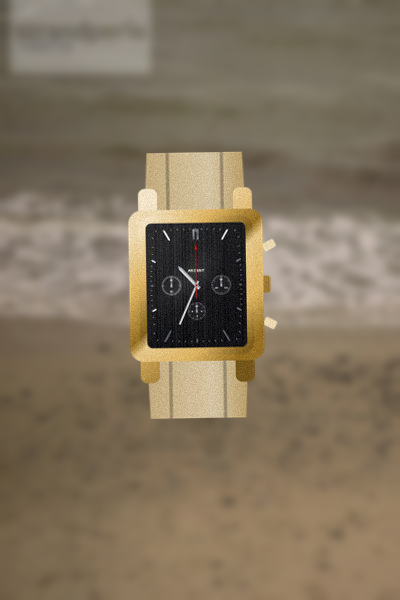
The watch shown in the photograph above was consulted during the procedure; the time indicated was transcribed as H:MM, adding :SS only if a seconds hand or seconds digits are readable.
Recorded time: 10:34
